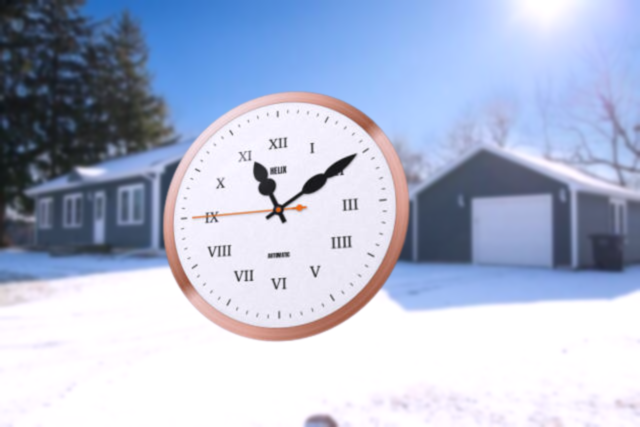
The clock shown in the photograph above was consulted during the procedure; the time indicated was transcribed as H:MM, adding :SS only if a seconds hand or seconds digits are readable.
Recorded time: 11:09:45
